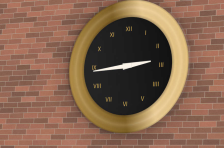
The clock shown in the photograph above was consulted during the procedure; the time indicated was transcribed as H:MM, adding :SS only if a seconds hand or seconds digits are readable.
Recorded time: 2:44
